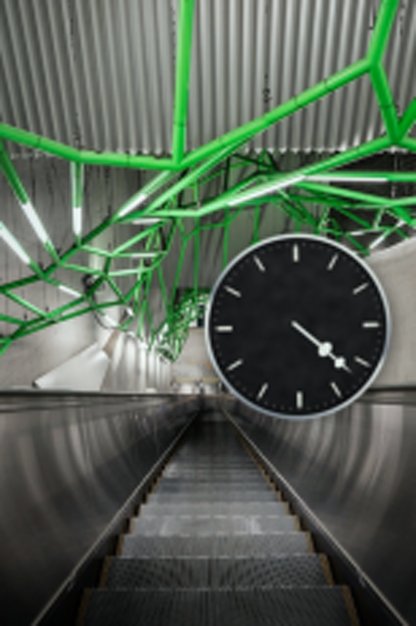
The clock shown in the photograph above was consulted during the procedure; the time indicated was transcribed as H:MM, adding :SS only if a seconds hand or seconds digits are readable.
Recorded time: 4:22
